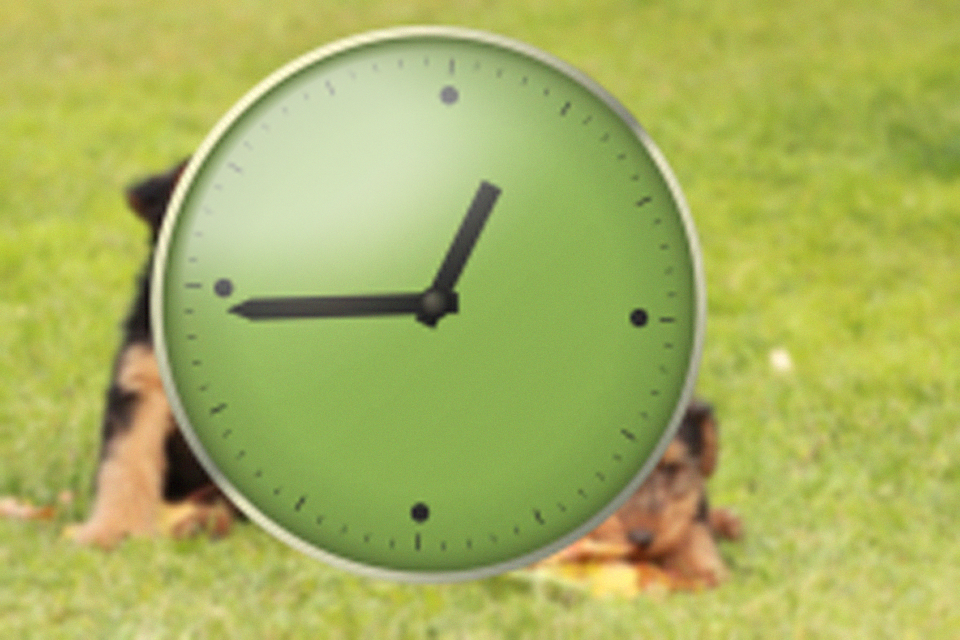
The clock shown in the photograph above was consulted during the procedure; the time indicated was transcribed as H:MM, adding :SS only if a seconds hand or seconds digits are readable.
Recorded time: 12:44
